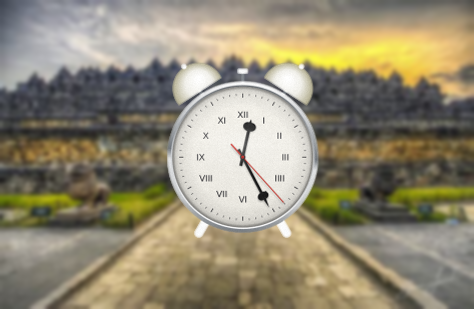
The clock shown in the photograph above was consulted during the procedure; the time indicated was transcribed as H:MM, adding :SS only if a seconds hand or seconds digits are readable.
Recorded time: 12:25:23
